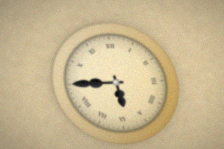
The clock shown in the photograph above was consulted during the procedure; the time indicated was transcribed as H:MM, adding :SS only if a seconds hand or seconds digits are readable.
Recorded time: 5:45
